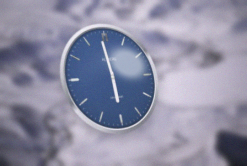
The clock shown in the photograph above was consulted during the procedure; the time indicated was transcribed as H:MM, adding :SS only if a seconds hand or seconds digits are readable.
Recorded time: 5:59
